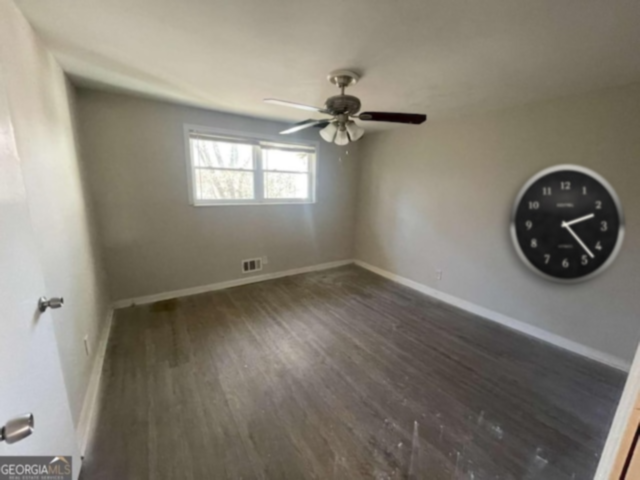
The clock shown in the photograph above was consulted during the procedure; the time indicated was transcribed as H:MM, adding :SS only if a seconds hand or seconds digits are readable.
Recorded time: 2:23
